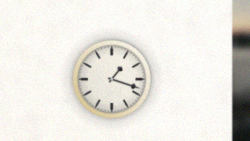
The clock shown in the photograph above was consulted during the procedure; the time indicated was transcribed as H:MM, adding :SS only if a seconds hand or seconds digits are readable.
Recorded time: 1:18
